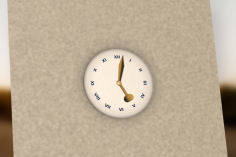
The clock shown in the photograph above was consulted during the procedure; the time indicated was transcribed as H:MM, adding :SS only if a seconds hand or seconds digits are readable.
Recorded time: 5:02
